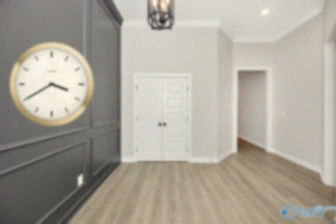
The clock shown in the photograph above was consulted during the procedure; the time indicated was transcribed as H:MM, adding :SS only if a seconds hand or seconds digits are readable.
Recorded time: 3:40
